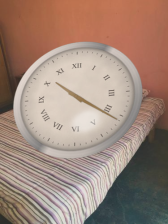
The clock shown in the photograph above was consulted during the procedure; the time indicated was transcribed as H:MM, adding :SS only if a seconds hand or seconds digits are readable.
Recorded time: 10:21
